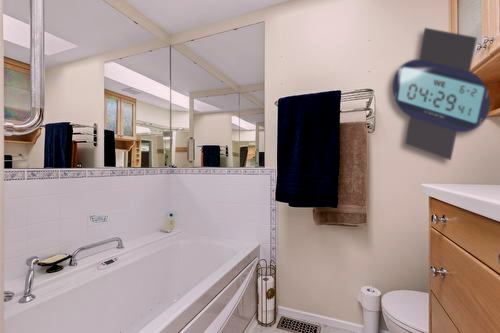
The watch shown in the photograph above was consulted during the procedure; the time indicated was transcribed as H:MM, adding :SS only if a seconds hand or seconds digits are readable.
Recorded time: 4:29
